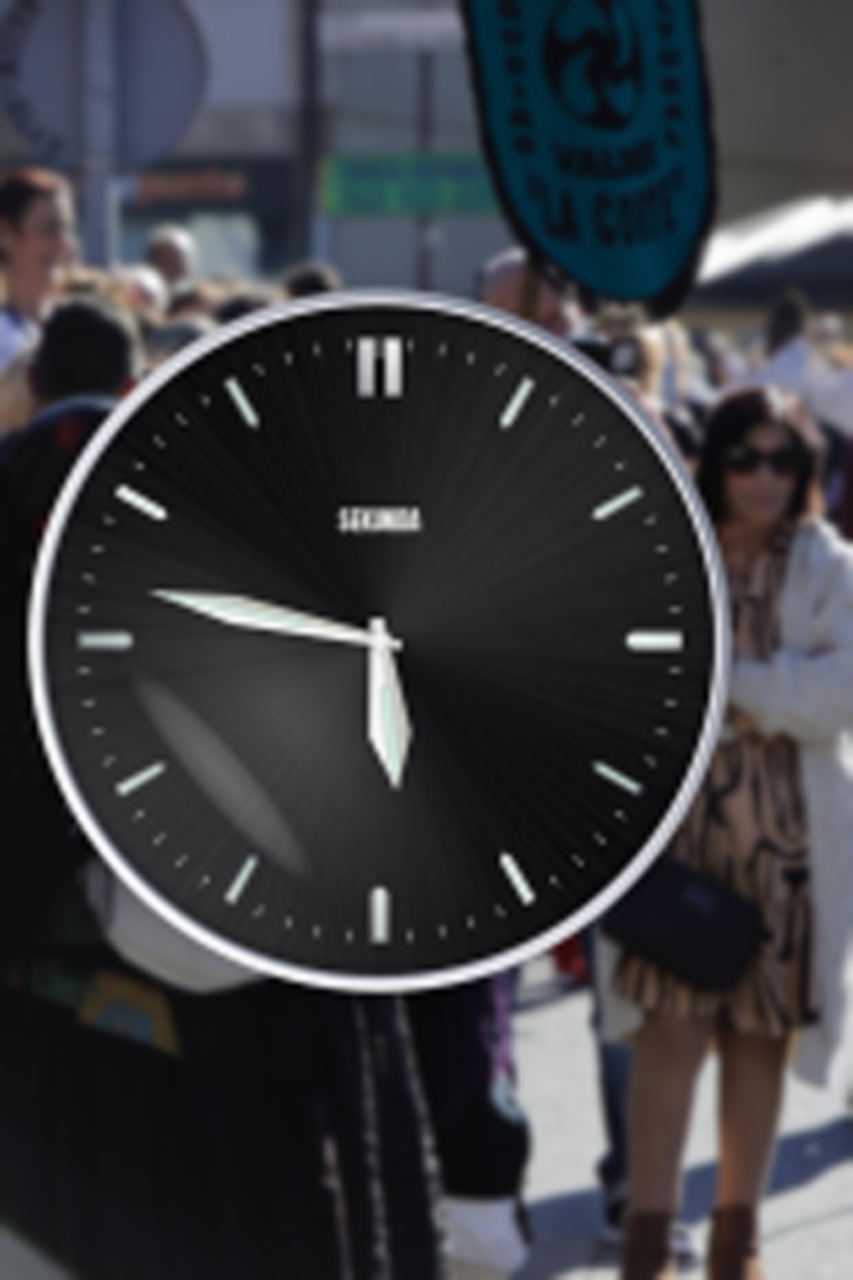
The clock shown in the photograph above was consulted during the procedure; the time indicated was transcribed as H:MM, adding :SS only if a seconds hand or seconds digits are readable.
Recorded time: 5:47
